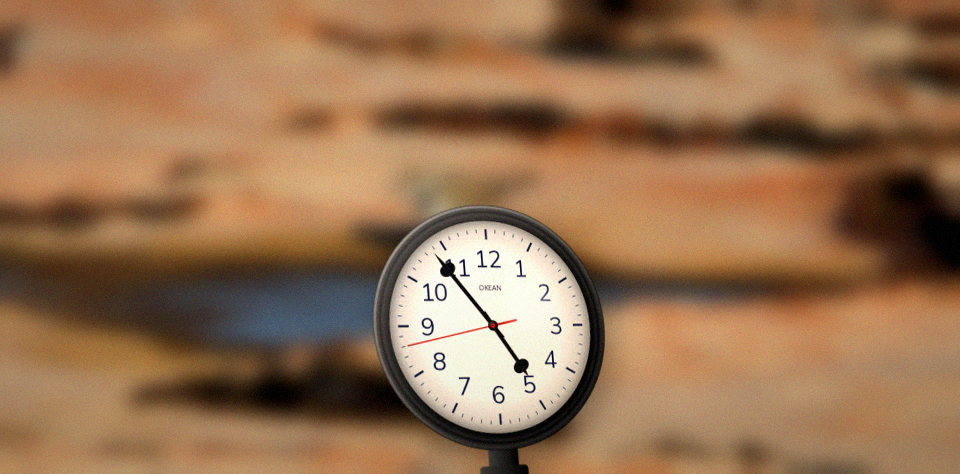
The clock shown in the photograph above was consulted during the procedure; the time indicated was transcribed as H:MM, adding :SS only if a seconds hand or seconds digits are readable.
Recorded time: 4:53:43
